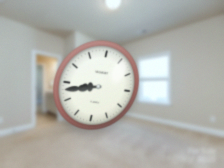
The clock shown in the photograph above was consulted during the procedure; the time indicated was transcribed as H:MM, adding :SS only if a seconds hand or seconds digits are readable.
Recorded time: 8:43
